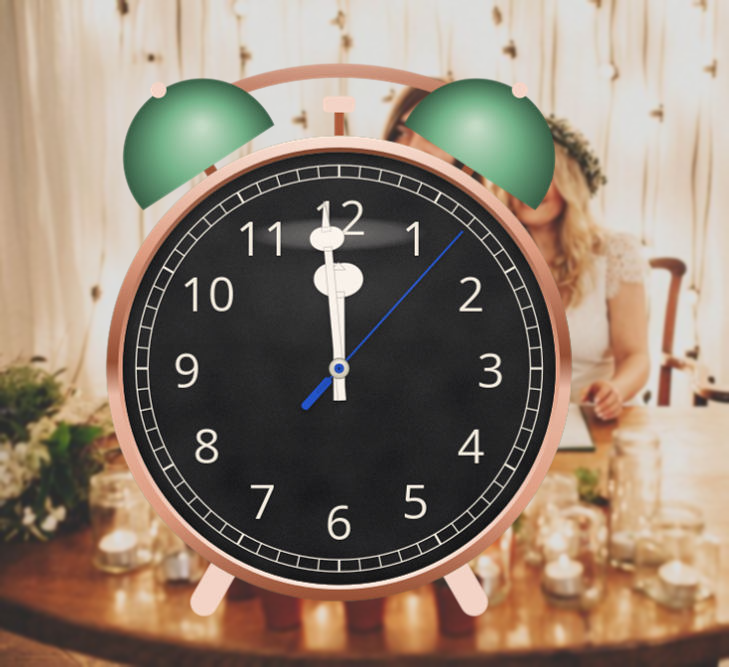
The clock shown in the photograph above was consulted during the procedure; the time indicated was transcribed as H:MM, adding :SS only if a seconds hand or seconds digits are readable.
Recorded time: 11:59:07
